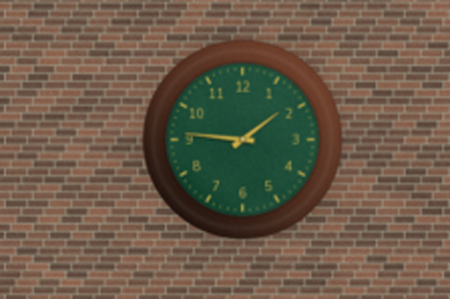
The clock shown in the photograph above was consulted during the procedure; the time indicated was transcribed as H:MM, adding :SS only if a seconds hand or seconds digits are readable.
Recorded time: 1:46
